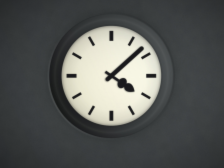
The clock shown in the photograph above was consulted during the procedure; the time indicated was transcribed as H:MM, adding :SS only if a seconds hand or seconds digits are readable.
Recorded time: 4:08
